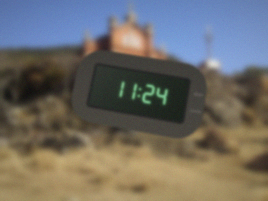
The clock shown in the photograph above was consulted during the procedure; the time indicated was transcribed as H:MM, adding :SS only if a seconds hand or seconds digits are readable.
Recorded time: 11:24
